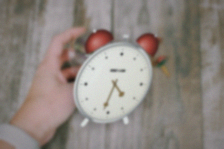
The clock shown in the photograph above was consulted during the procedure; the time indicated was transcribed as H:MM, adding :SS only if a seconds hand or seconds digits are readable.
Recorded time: 4:32
